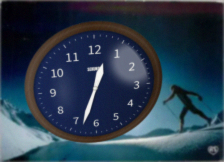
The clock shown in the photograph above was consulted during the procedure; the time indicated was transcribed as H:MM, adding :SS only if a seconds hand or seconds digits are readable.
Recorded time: 12:33
